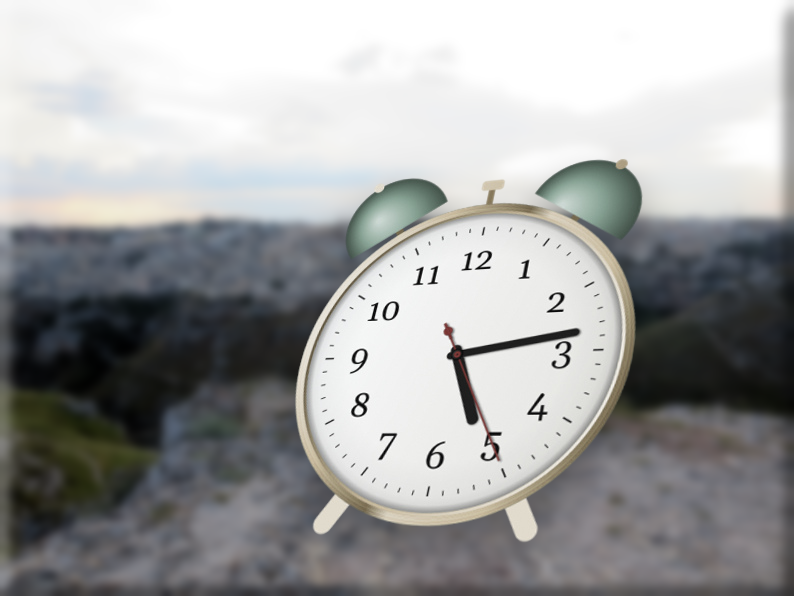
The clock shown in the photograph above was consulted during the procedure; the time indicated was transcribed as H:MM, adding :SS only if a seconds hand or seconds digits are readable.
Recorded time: 5:13:25
